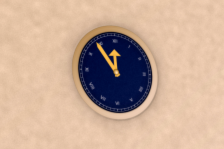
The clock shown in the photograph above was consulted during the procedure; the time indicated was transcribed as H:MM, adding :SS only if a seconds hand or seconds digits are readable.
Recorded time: 11:54
